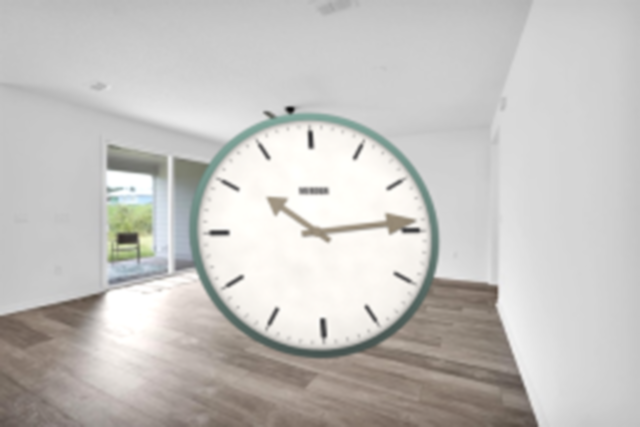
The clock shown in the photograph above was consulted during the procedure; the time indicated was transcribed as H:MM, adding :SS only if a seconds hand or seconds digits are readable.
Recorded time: 10:14
